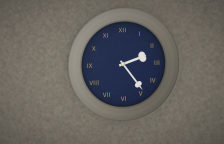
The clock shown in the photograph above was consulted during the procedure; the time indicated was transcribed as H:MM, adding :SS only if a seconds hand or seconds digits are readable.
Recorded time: 2:24
